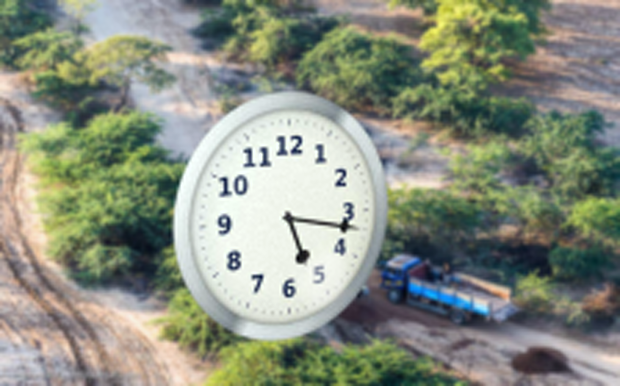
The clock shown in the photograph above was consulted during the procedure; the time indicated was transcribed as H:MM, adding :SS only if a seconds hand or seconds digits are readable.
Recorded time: 5:17
